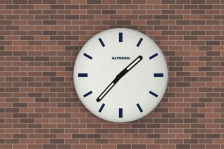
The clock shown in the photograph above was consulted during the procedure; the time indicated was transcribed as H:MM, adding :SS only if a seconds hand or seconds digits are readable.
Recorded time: 1:37
